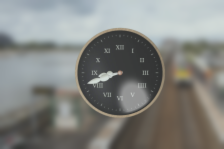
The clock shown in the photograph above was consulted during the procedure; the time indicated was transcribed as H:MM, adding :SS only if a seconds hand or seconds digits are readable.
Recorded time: 8:42
